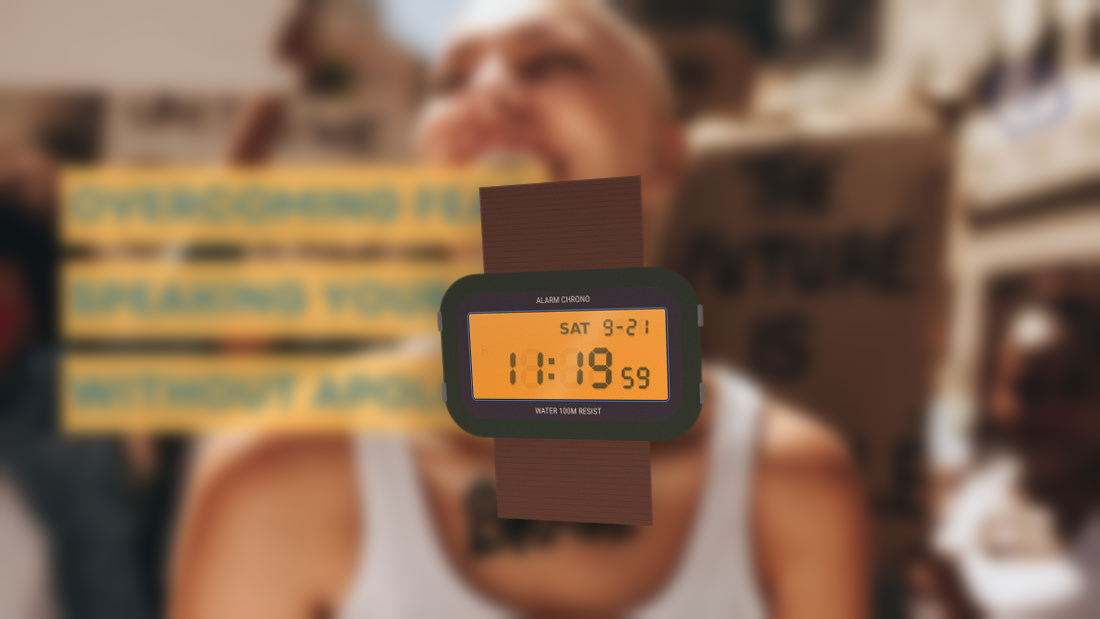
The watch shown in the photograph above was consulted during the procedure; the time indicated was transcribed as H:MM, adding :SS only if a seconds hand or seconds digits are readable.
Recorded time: 11:19:59
